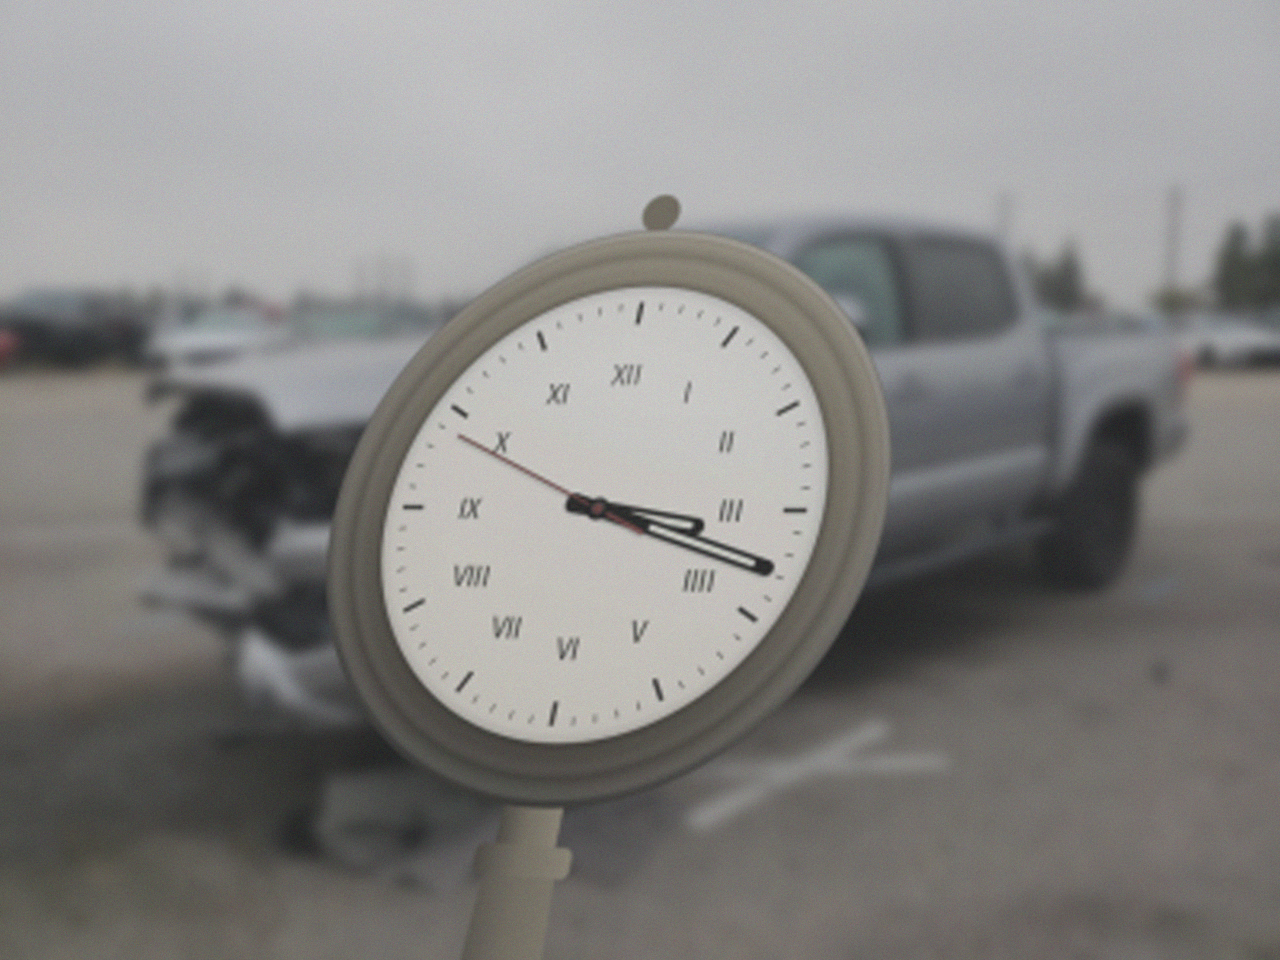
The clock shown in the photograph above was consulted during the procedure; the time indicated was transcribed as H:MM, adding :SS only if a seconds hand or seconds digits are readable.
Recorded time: 3:17:49
